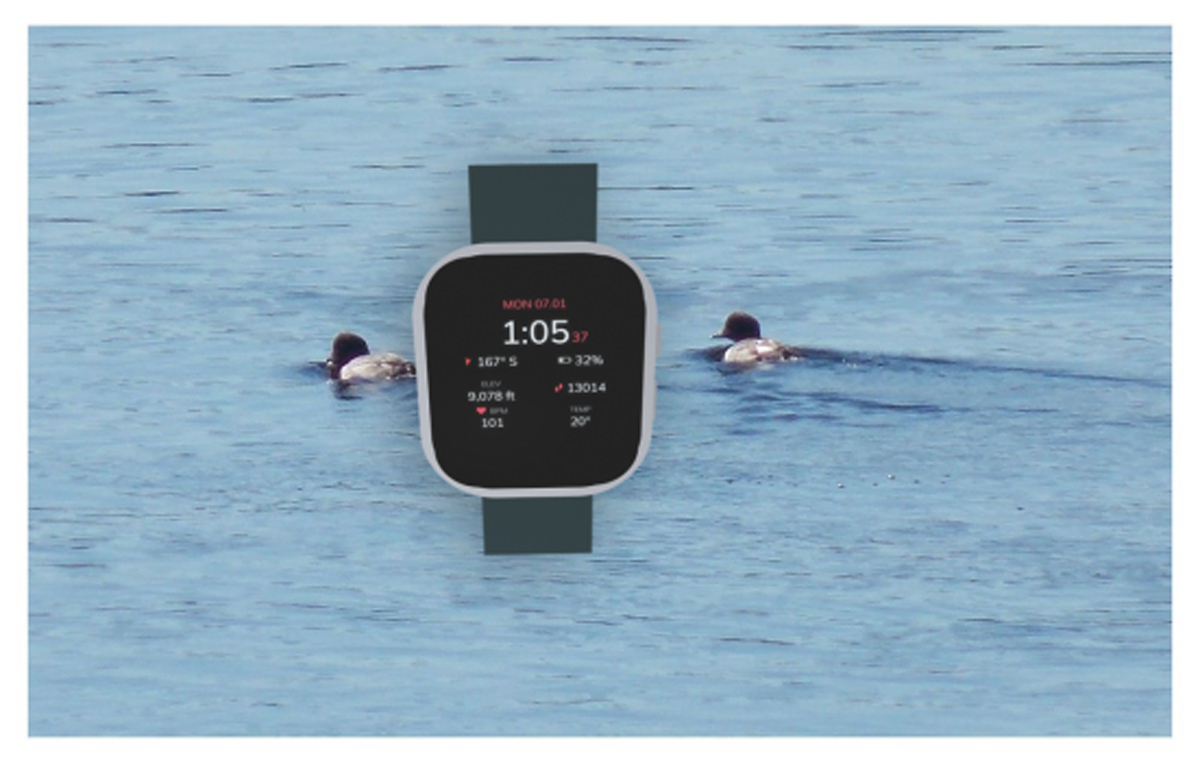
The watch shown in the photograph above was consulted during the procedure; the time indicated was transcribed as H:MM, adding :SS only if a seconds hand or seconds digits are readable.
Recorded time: 1:05
